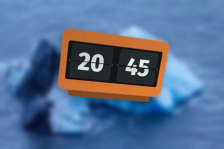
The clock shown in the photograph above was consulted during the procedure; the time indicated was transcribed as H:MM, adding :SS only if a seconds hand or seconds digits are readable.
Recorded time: 20:45
